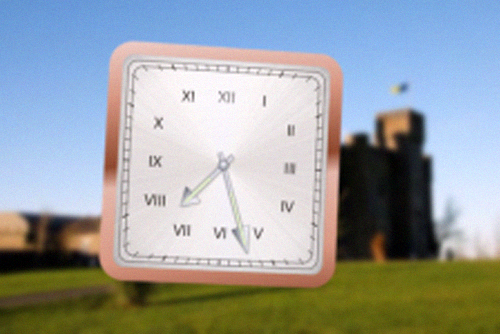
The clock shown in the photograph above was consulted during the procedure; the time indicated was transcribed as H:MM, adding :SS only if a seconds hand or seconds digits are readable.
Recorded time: 7:27
